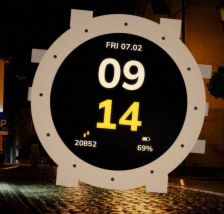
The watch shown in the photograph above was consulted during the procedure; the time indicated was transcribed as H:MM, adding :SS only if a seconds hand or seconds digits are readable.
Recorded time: 9:14
